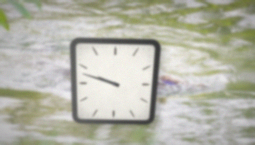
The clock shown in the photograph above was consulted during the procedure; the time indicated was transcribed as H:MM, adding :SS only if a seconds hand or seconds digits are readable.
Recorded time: 9:48
